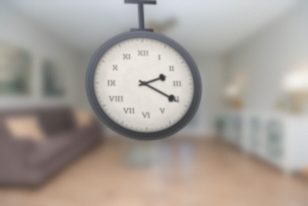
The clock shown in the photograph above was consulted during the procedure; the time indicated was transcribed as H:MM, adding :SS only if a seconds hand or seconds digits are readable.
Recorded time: 2:20
